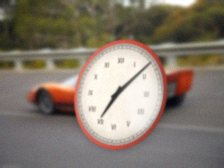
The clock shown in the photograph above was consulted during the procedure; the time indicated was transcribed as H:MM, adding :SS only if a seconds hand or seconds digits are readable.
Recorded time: 7:08
